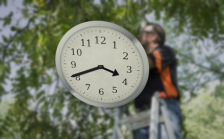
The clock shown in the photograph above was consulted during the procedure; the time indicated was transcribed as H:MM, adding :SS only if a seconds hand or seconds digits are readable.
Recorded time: 3:41
